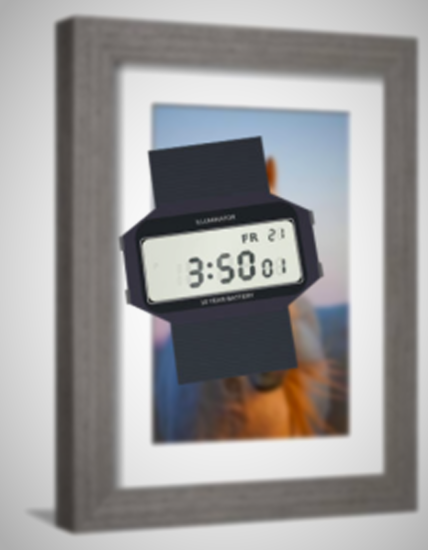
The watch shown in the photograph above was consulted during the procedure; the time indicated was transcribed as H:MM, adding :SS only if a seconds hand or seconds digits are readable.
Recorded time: 3:50:01
